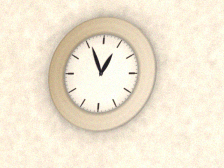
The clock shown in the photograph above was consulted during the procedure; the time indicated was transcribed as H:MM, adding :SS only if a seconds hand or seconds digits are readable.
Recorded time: 12:56
